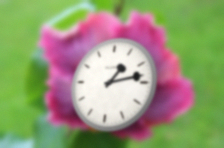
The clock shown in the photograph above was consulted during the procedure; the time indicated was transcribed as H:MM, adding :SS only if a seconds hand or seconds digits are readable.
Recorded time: 1:13
